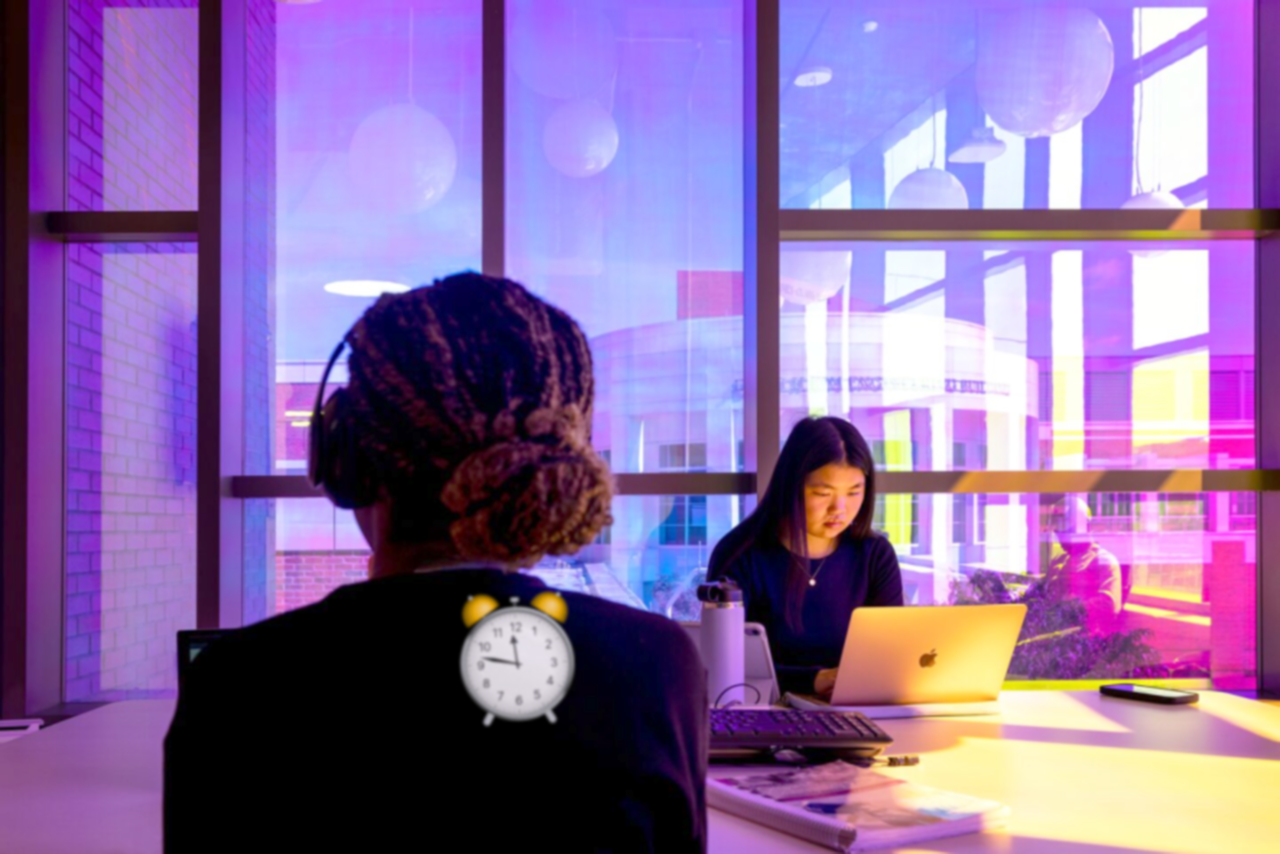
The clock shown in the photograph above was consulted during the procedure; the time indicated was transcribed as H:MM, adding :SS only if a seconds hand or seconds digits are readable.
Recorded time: 11:47
